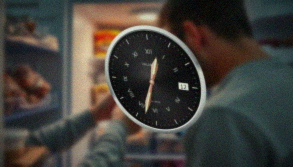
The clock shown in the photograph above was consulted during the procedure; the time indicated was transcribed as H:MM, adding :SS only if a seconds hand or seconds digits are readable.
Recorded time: 12:33
